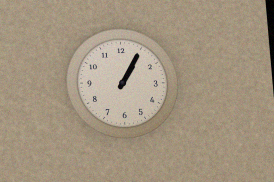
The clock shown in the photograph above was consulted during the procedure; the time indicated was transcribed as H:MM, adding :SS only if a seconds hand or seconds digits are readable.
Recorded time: 1:05
